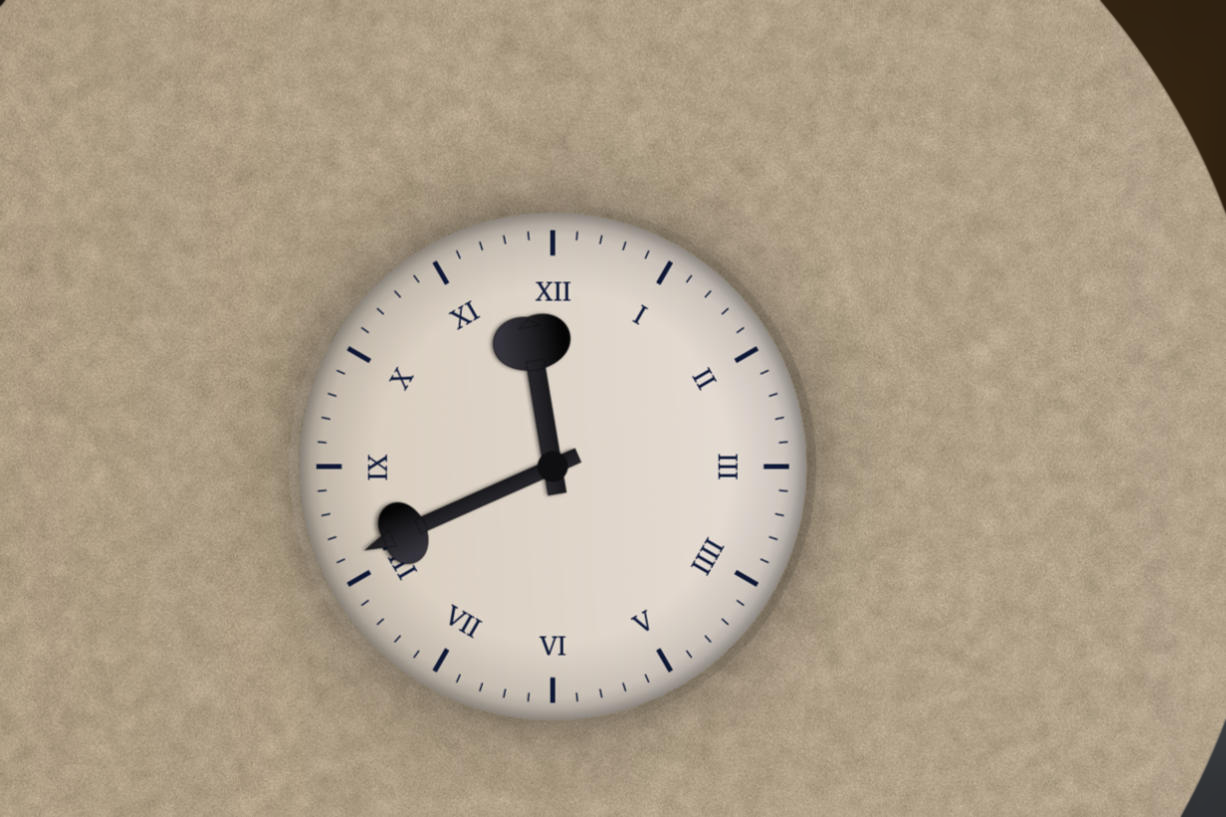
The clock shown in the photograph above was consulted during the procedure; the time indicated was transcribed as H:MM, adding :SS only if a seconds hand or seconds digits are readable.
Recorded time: 11:41
